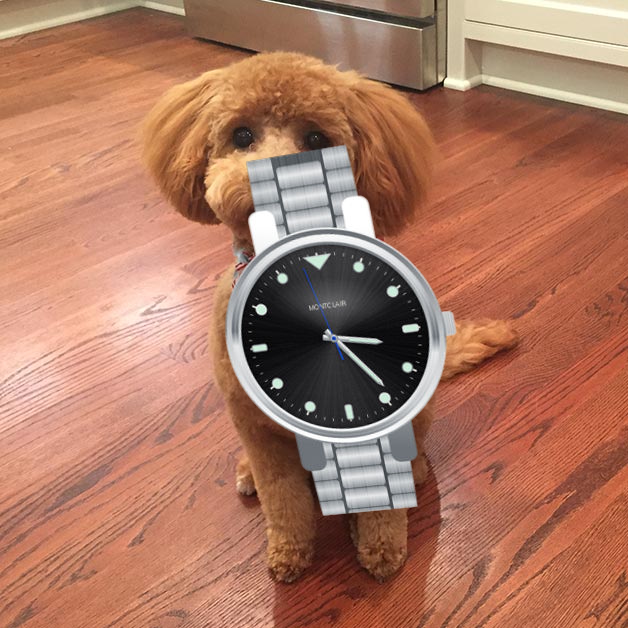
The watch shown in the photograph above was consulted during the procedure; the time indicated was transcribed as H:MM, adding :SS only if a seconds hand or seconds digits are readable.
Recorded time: 3:23:58
